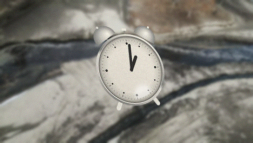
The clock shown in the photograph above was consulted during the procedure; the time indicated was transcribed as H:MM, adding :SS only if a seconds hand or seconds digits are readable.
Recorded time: 1:01
